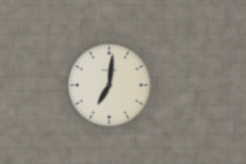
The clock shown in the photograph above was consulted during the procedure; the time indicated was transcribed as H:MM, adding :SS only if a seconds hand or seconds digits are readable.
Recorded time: 7:01
